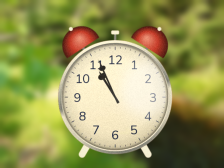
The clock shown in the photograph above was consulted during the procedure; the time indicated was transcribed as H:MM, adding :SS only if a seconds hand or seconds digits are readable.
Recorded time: 10:56
